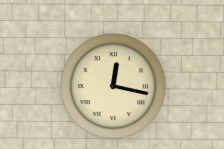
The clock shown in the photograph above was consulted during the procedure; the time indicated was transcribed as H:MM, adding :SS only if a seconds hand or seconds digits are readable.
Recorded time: 12:17
